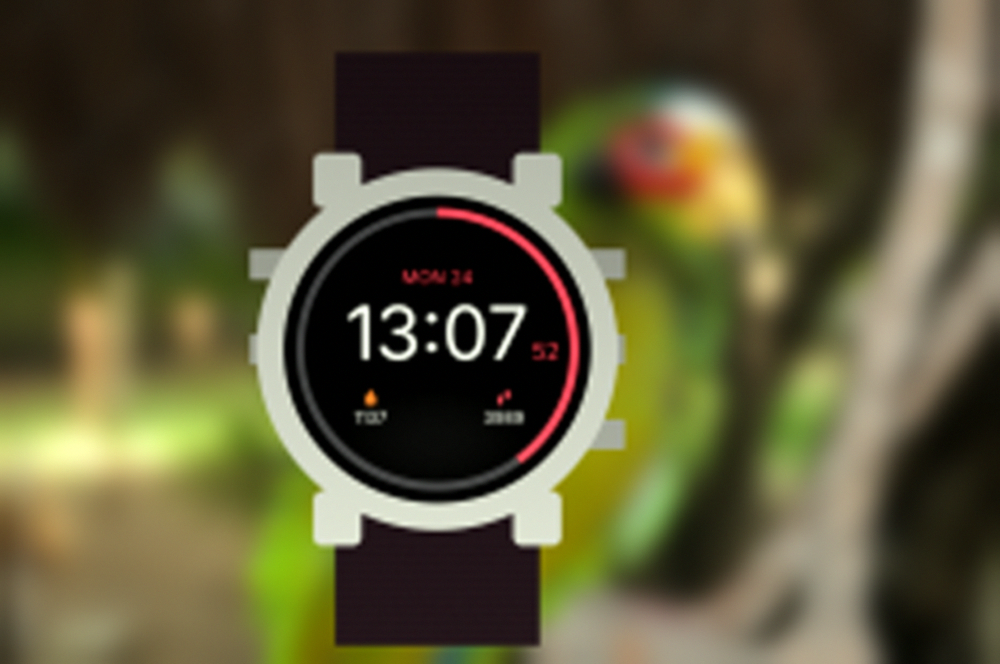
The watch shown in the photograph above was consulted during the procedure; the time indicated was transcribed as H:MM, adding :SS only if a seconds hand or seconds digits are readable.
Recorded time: 13:07
